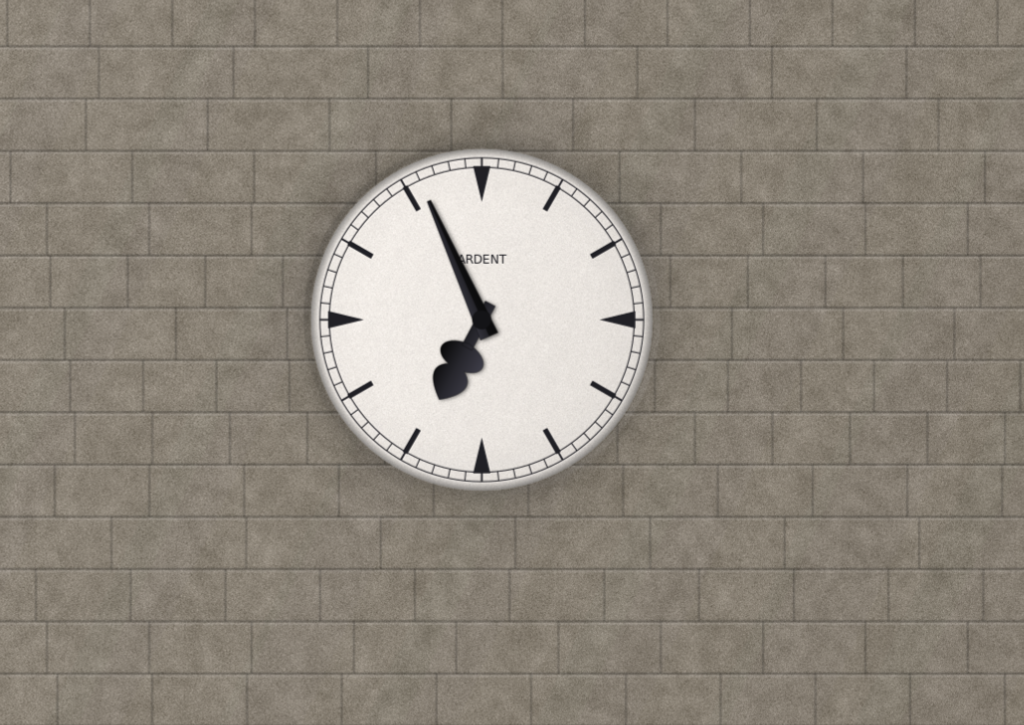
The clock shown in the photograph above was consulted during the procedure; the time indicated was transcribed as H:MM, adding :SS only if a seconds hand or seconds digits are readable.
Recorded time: 6:56
